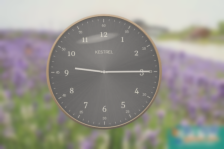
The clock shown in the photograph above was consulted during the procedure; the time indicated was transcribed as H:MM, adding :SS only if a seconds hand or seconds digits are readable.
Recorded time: 9:15
